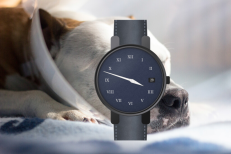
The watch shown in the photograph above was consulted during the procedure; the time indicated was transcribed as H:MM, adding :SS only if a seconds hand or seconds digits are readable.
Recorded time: 3:48
